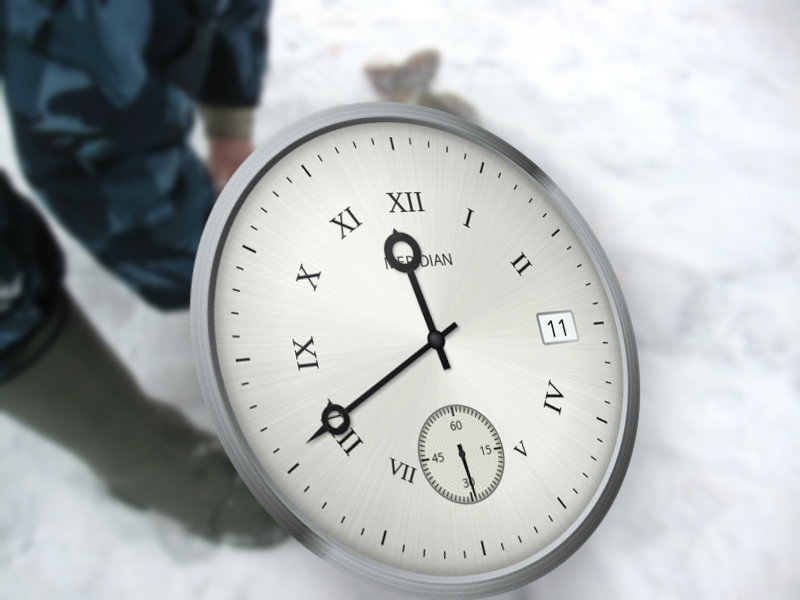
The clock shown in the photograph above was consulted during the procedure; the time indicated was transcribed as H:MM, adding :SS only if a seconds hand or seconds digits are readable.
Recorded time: 11:40:29
